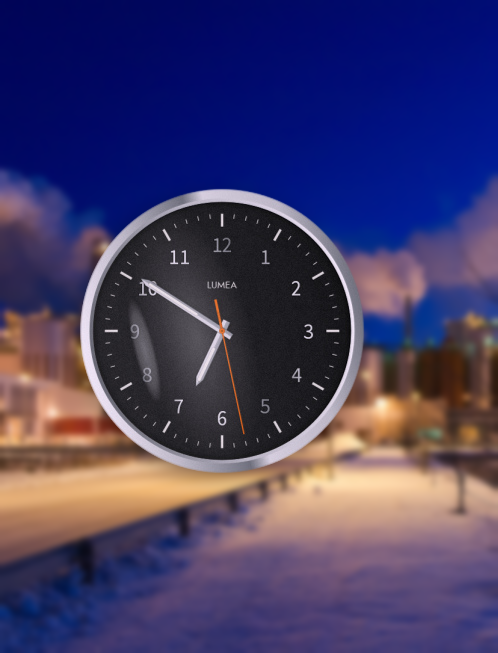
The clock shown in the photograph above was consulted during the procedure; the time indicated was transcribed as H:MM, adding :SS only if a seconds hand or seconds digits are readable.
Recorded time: 6:50:28
